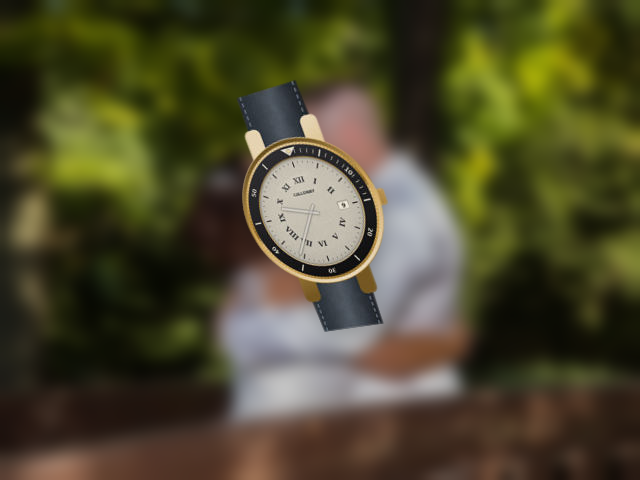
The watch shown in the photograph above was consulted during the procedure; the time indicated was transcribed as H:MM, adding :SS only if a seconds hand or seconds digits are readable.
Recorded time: 9:36
